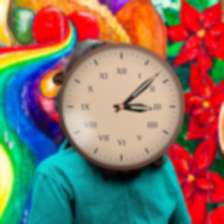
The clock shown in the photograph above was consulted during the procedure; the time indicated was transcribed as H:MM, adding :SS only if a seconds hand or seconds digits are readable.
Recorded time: 3:08
